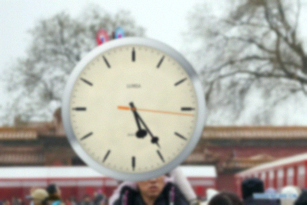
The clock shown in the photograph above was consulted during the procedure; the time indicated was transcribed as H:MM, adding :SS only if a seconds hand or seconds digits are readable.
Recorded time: 5:24:16
